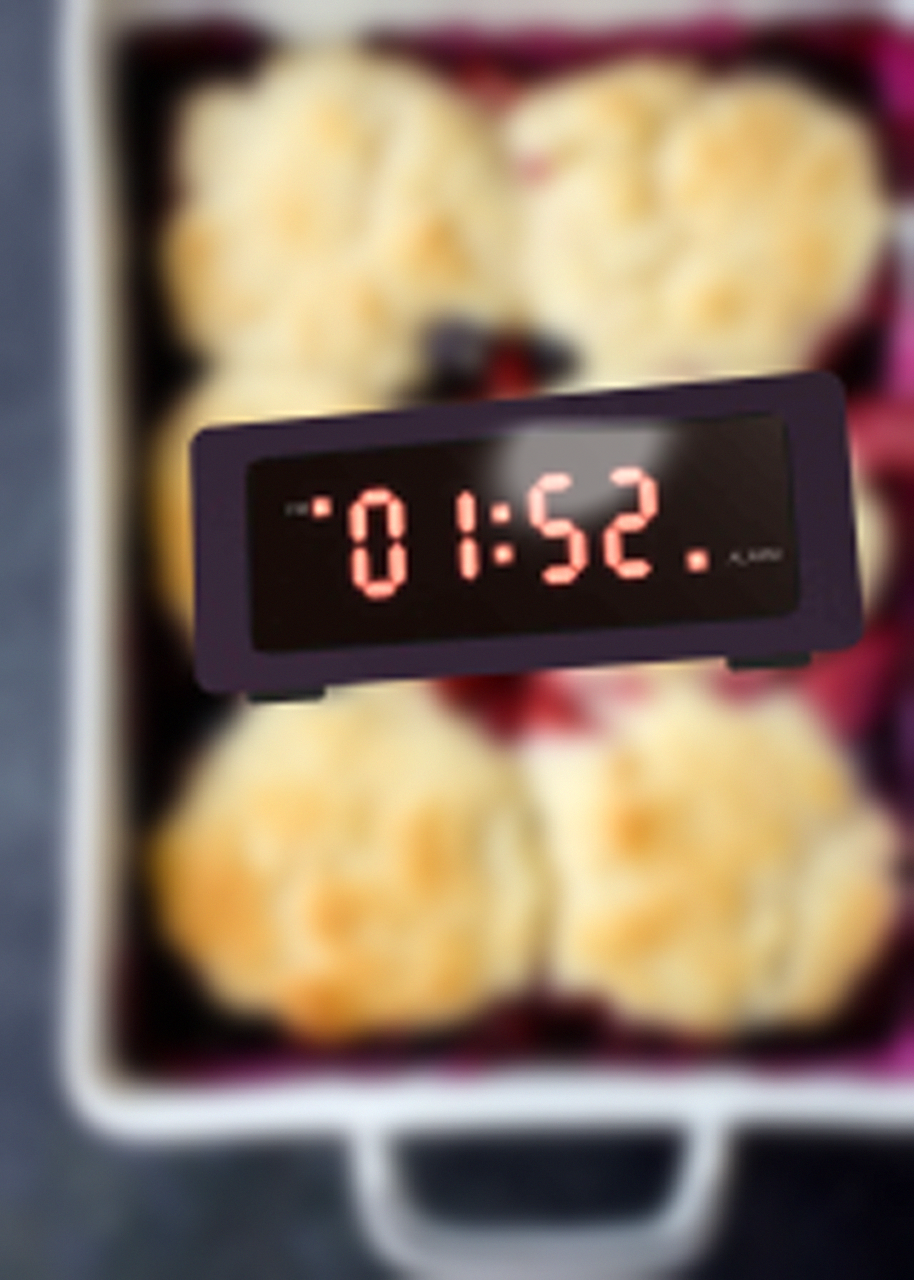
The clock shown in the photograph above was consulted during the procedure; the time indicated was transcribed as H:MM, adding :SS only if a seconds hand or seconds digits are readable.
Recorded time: 1:52
